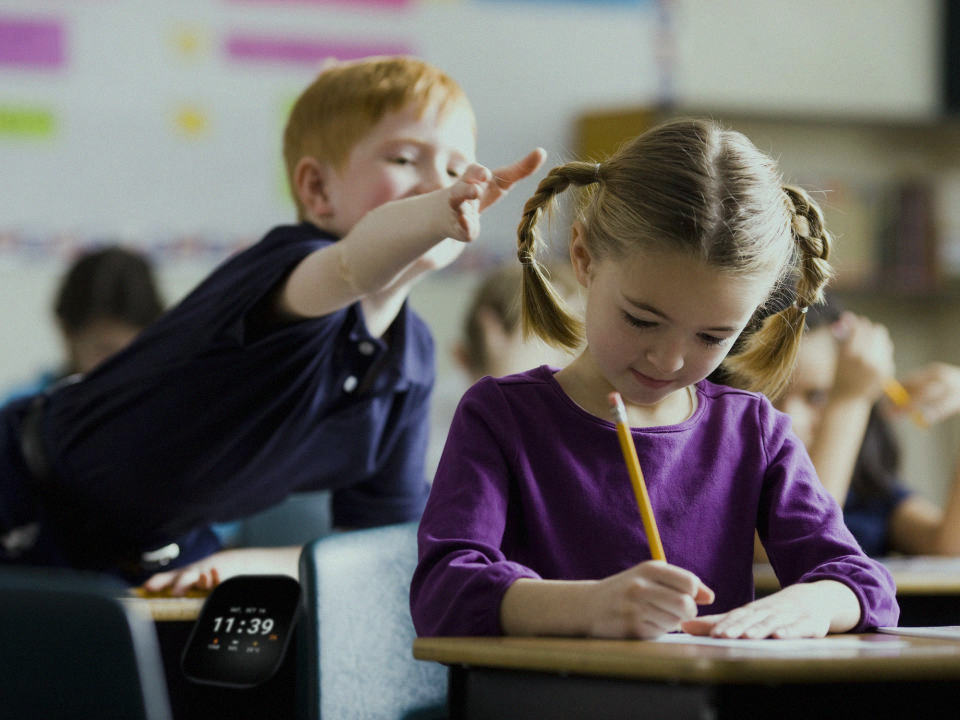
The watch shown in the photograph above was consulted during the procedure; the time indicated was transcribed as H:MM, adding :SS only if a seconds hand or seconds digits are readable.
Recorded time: 11:39
